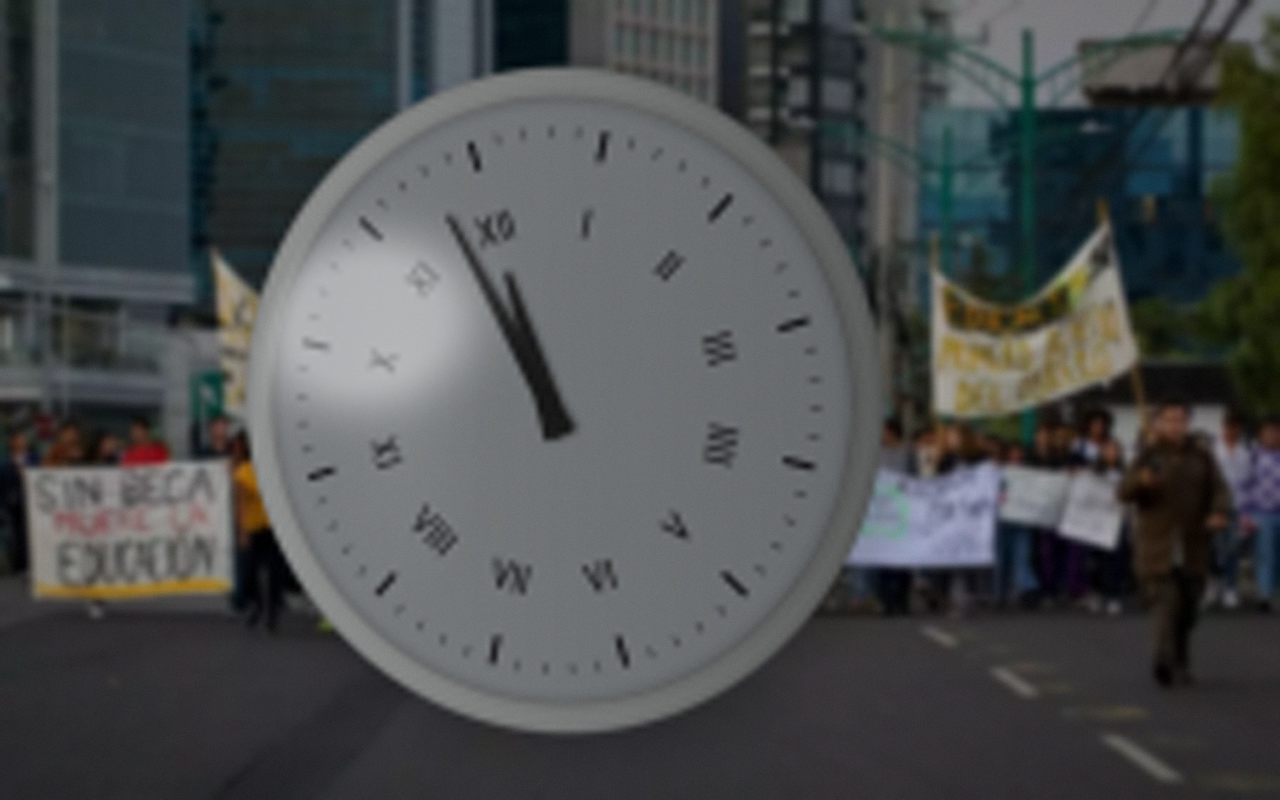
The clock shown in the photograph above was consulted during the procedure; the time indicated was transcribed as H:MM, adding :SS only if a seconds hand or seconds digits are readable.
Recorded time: 11:58
